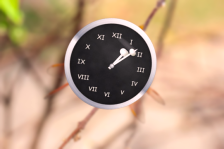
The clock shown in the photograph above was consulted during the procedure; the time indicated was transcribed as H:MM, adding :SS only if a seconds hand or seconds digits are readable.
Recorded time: 1:08
